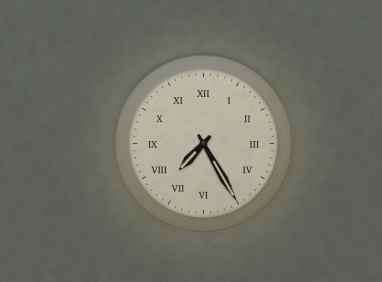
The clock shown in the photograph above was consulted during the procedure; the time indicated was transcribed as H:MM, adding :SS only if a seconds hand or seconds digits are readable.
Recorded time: 7:25
